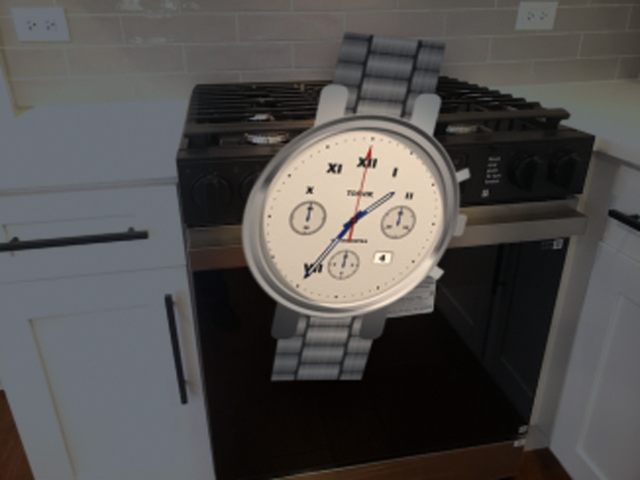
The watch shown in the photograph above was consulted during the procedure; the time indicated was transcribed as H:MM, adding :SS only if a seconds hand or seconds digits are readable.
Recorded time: 1:35
